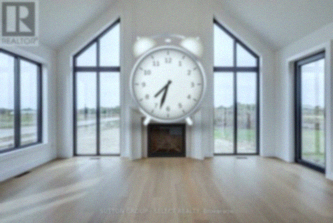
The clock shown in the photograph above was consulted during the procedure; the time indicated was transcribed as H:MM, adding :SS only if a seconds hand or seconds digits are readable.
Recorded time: 7:33
